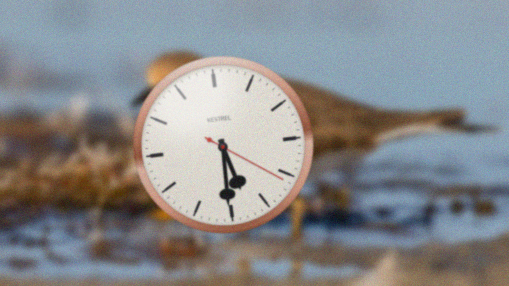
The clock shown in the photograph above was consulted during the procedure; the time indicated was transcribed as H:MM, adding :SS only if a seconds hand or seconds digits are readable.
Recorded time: 5:30:21
